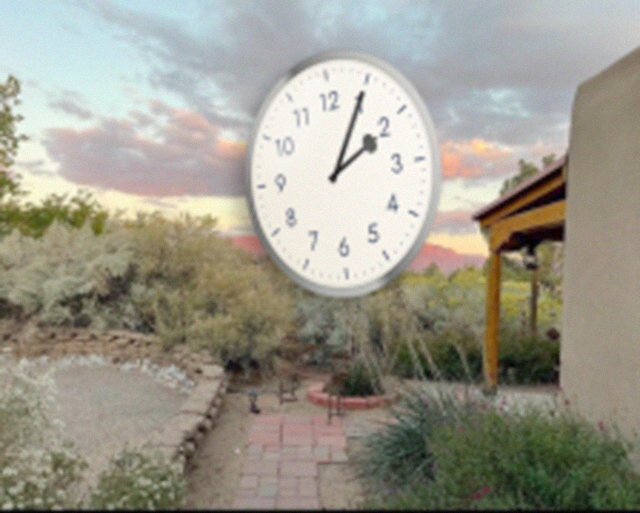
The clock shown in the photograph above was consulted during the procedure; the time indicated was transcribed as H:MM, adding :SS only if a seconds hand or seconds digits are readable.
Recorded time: 2:05
